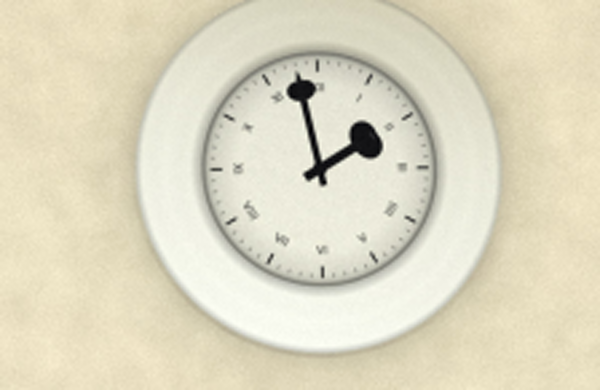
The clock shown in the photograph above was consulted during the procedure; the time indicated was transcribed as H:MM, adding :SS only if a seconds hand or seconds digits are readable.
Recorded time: 1:58
